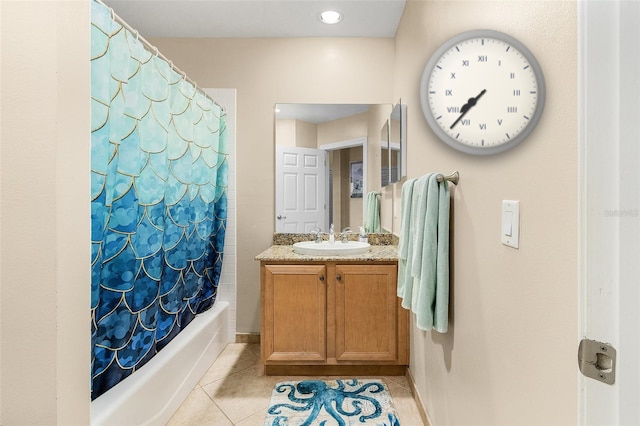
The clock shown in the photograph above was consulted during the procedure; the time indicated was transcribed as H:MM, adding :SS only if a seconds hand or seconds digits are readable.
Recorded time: 7:37
